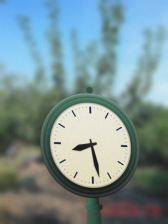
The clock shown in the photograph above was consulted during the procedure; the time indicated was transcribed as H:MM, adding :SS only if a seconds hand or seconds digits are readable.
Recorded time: 8:28
